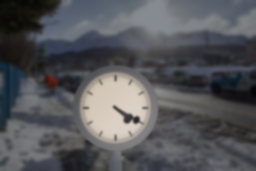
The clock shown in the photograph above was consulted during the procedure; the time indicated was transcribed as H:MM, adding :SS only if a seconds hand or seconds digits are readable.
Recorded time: 4:20
